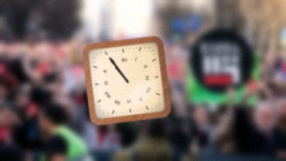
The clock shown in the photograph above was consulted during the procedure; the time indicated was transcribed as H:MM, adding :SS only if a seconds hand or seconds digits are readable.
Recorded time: 10:55
